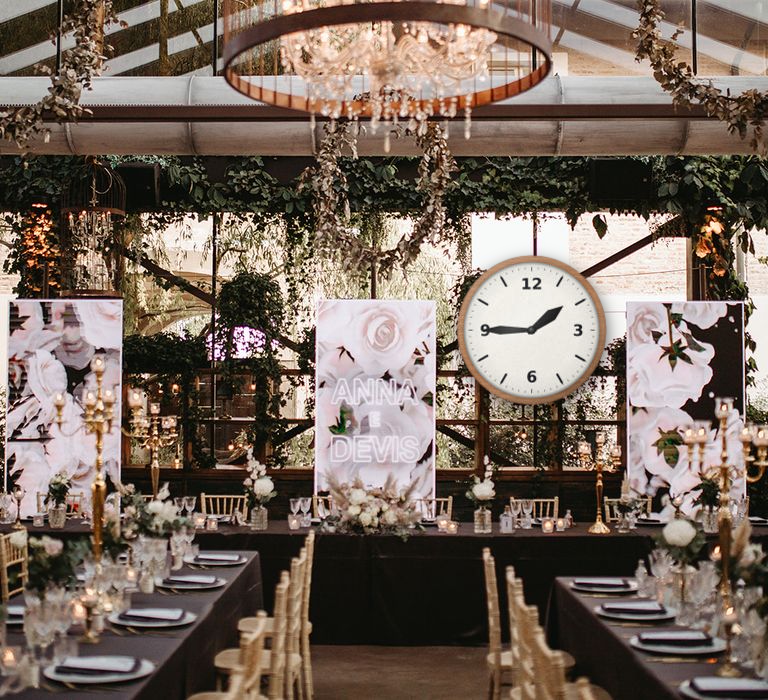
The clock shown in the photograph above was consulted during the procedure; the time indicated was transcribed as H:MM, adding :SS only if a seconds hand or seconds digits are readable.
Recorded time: 1:45
